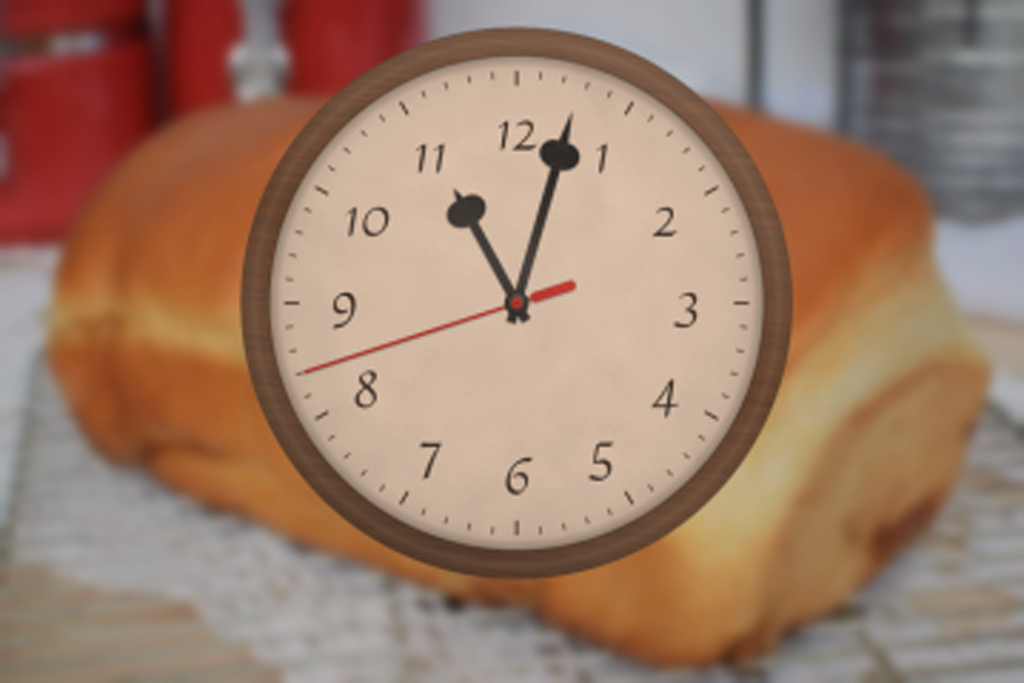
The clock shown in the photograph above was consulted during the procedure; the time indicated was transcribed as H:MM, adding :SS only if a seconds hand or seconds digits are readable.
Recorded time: 11:02:42
